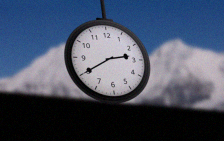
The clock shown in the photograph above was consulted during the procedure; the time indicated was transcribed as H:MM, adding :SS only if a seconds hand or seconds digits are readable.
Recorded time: 2:40
